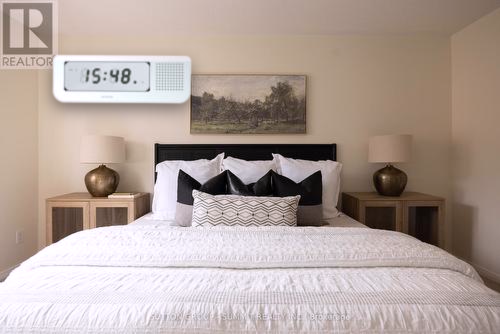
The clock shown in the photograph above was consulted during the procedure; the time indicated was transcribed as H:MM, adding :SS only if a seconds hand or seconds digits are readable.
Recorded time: 15:48
